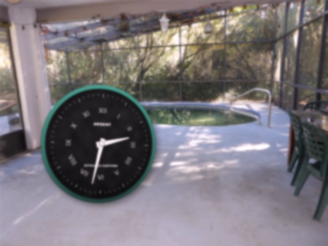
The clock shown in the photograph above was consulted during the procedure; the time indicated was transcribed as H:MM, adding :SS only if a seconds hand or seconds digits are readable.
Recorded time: 2:32
